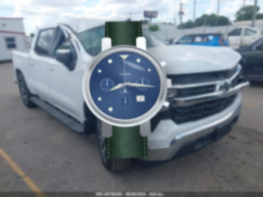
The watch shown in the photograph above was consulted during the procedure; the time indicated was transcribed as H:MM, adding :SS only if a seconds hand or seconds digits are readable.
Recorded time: 8:16
